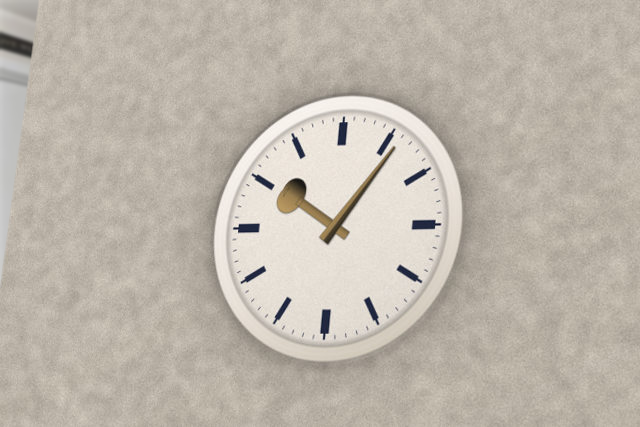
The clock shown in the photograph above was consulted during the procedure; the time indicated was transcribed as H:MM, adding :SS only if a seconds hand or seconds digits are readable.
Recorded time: 10:06
